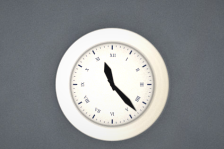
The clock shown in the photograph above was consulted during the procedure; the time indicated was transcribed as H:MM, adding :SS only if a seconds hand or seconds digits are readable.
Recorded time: 11:23
